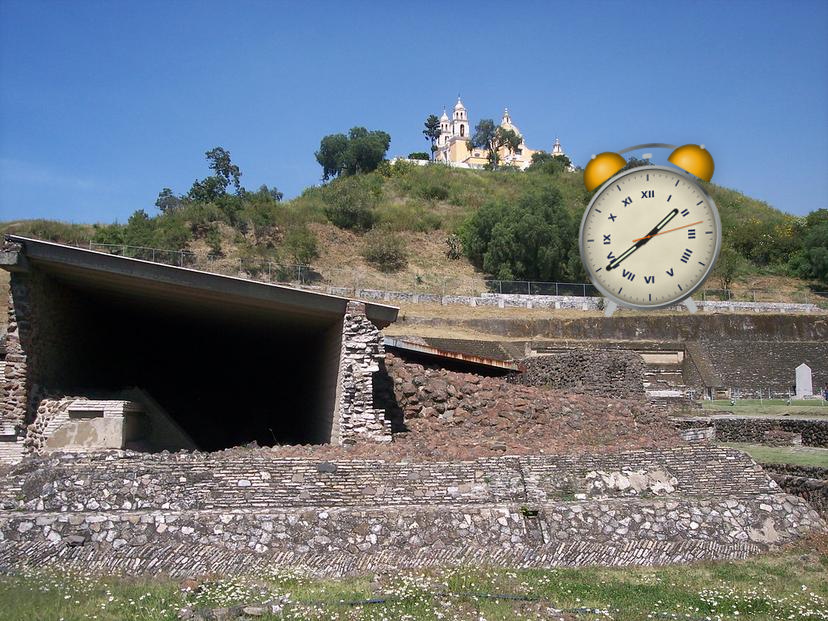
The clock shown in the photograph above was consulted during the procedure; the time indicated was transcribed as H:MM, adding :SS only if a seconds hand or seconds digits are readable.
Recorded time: 1:39:13
